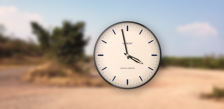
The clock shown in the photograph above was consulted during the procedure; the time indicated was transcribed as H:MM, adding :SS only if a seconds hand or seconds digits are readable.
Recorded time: 3:58
